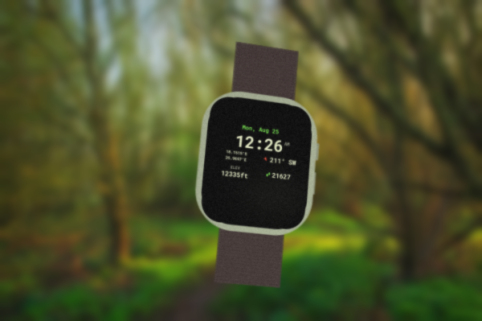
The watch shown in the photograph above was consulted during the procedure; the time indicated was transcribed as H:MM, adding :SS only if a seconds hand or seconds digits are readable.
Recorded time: 12:26
